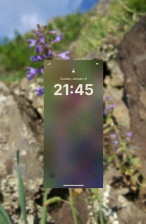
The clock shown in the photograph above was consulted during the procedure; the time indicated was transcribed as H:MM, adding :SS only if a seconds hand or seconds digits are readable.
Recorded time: 21:45
